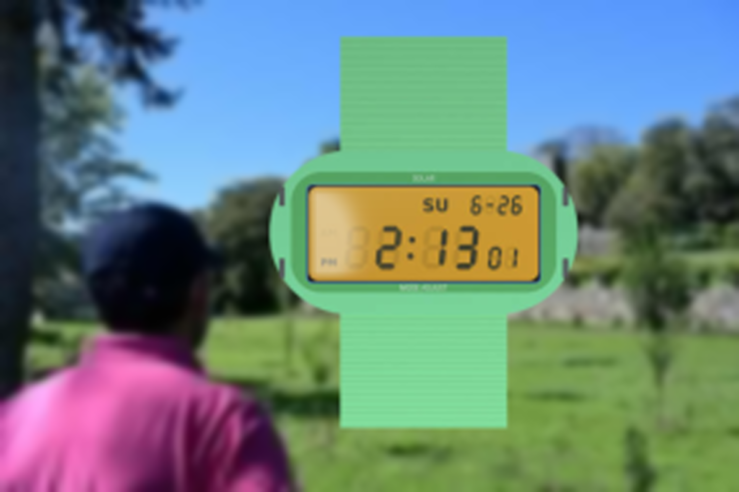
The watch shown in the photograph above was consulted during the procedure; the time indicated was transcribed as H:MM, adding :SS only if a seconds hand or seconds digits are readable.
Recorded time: 2:13:01
